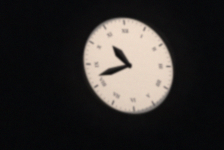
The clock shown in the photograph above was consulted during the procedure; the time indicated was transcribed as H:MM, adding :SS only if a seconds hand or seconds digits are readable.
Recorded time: 10:42
